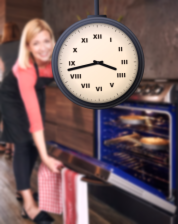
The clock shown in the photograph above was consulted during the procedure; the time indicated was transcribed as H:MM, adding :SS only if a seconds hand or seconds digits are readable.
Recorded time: 3:43
